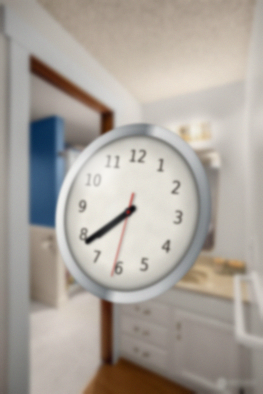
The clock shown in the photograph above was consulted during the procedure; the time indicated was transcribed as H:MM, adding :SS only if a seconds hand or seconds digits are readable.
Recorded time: 7:38:31
